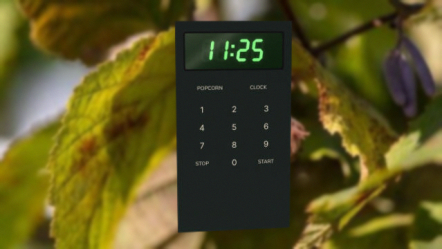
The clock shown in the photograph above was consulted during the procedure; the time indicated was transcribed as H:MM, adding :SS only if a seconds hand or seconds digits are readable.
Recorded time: 11:25
